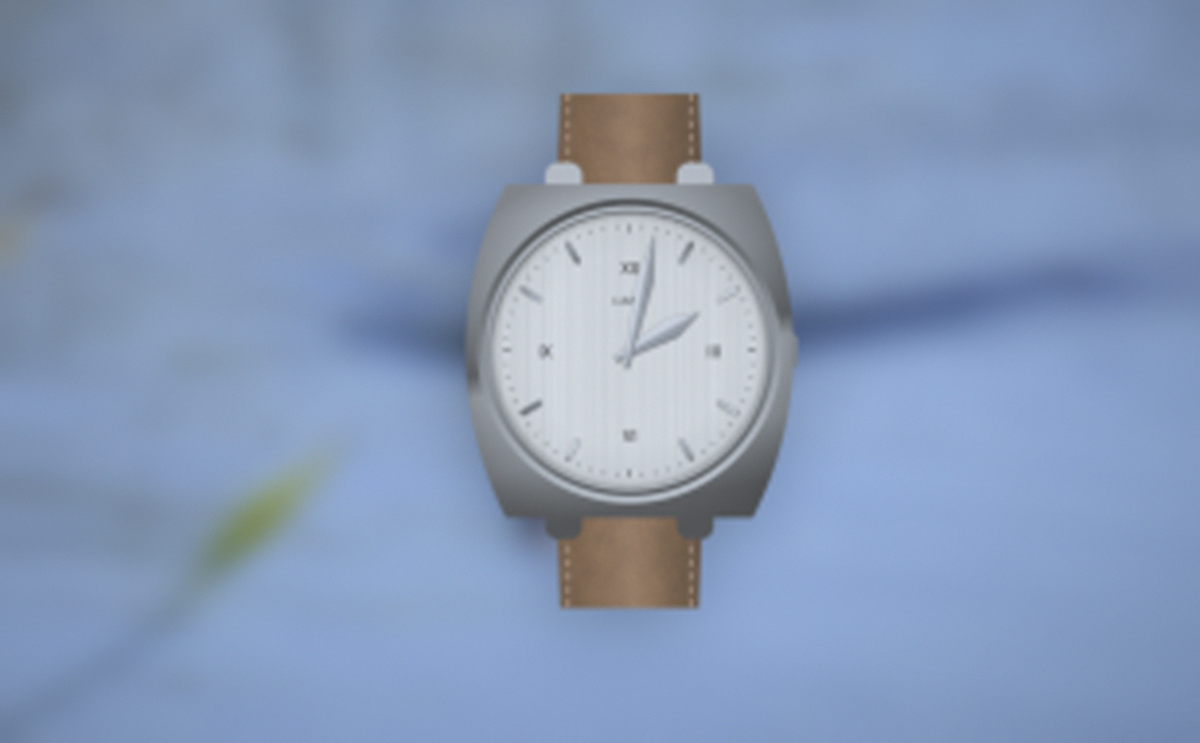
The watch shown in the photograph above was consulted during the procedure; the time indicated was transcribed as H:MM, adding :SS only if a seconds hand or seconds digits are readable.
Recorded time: 2:02
